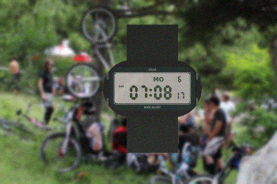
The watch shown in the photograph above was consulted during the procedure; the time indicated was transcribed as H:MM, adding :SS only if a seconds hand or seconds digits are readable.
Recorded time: 7:08:17
